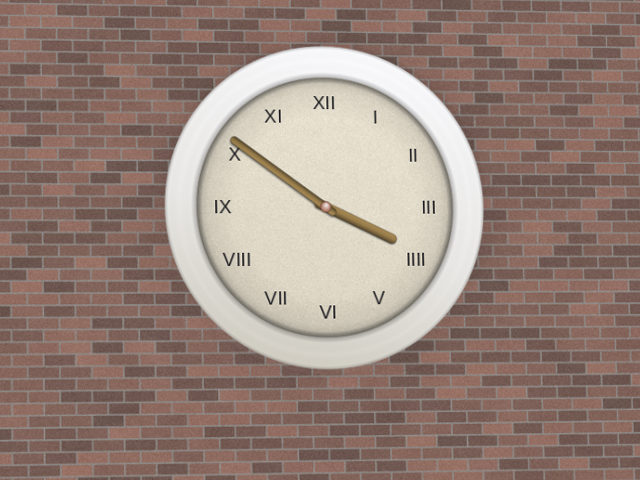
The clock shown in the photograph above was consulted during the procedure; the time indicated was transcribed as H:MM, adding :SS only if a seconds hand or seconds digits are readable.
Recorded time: 3:51
